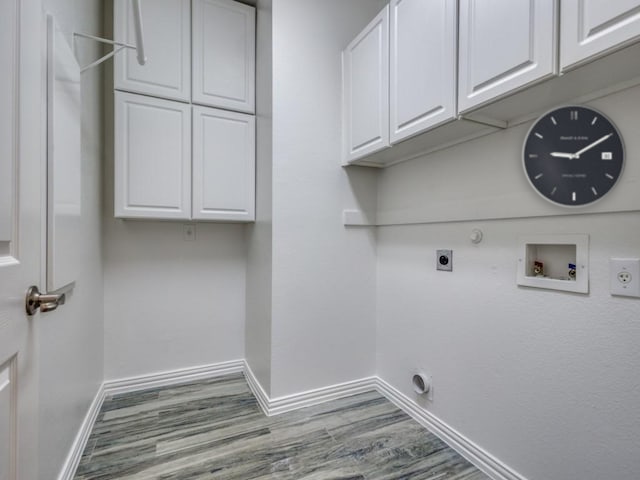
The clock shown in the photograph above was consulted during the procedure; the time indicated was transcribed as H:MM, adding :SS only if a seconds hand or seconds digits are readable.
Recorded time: 9:10
